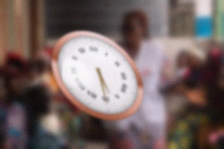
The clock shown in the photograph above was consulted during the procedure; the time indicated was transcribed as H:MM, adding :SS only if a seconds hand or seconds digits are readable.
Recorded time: 5:30
